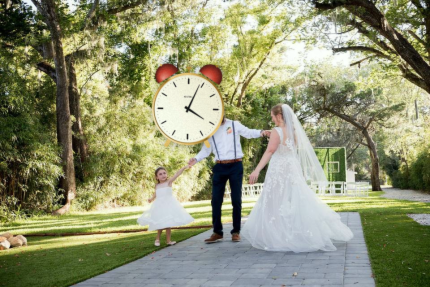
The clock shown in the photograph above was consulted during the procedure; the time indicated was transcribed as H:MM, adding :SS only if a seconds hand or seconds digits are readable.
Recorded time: 4:04
